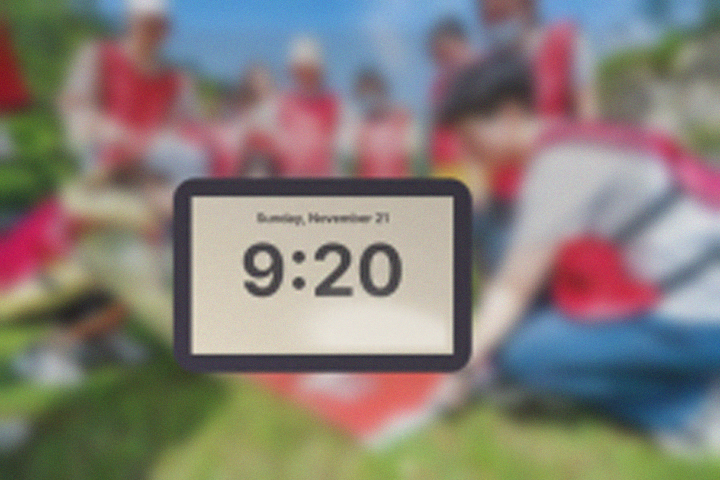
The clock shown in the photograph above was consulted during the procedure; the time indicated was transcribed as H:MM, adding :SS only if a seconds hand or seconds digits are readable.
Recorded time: 9:20
